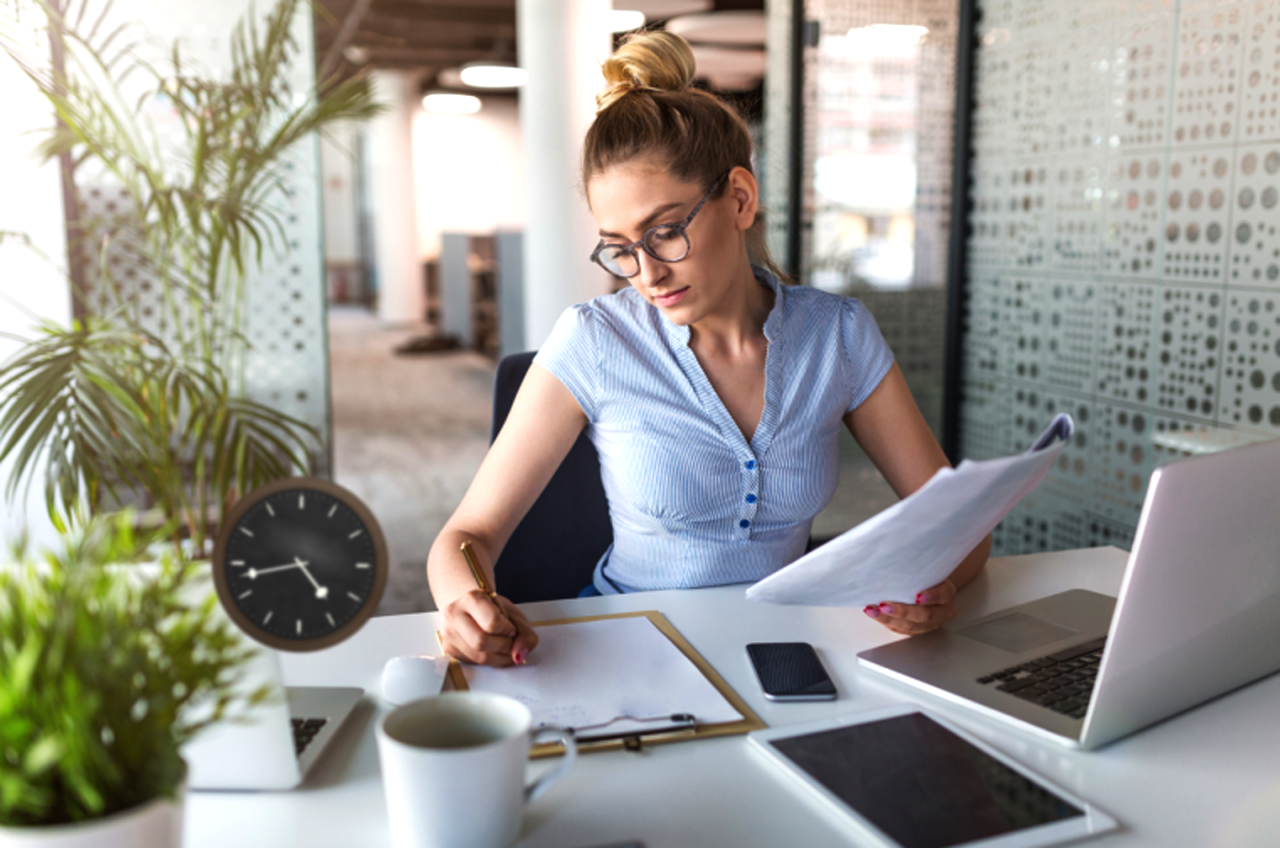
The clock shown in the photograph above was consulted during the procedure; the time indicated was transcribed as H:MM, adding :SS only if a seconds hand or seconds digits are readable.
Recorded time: 4:43
